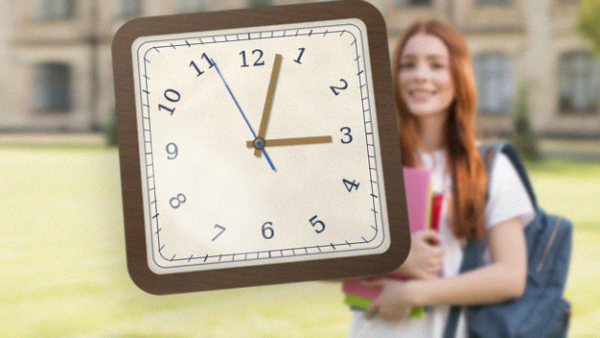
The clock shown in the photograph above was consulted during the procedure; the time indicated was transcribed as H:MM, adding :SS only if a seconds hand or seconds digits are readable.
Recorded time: 3:02:56
